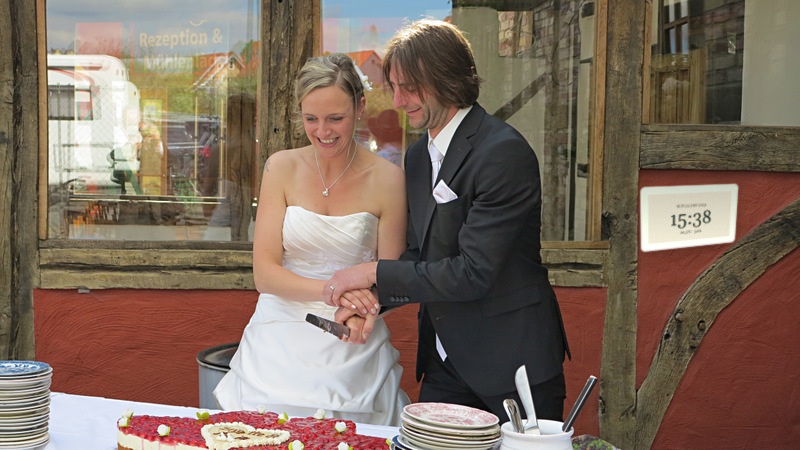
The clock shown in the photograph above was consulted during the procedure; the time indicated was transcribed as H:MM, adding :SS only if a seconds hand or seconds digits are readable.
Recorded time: 15:38
